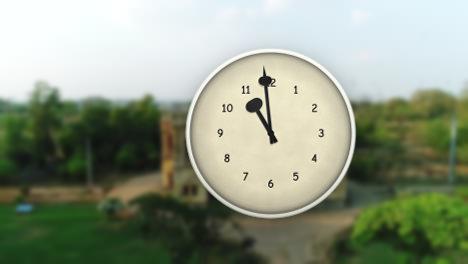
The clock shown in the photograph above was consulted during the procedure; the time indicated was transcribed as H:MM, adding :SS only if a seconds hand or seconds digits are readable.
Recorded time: 10:59
